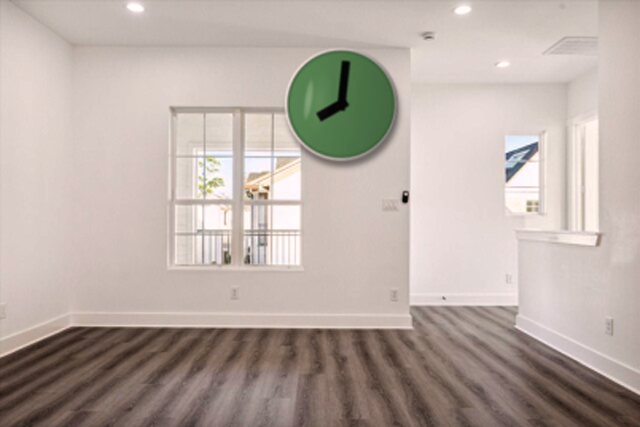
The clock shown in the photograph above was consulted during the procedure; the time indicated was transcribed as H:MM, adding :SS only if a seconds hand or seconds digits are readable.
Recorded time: 8:01
